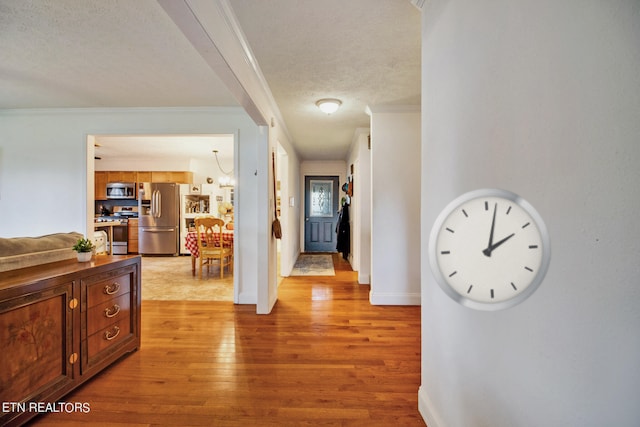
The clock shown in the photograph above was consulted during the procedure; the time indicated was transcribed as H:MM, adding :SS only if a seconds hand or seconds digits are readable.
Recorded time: 2:02
